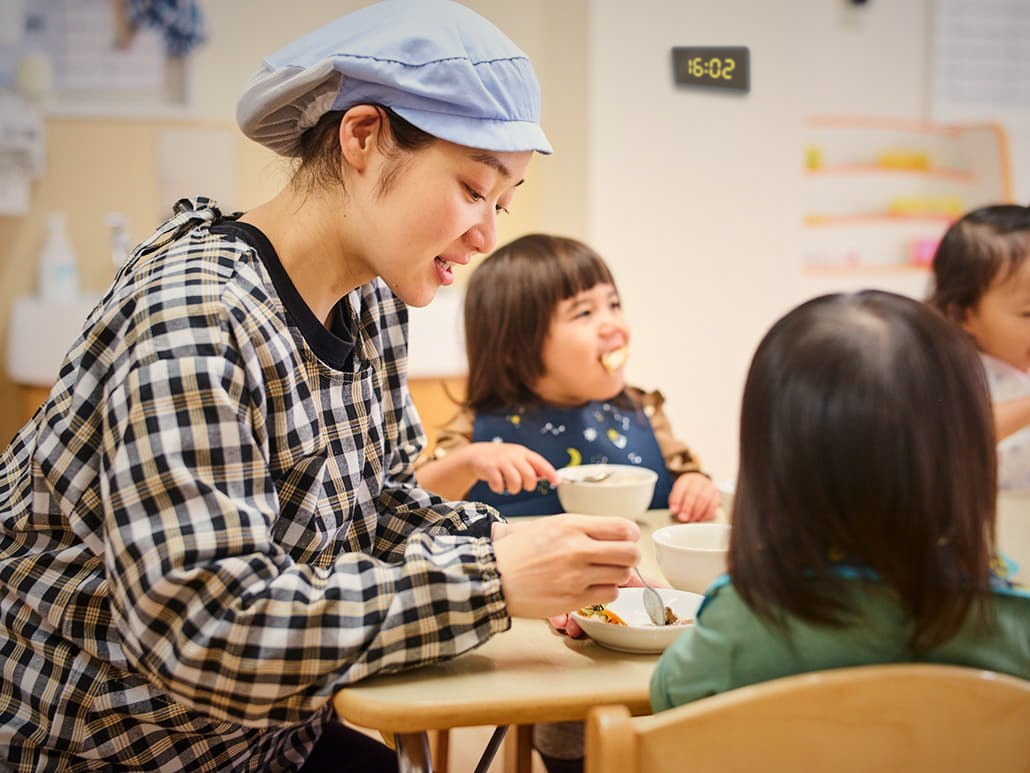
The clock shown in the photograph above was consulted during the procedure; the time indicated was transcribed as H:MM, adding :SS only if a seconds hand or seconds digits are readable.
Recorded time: 16:02
